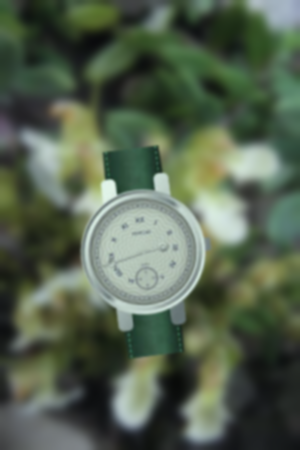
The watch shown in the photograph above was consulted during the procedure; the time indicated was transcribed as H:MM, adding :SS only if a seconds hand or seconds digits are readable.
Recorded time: 2:43
